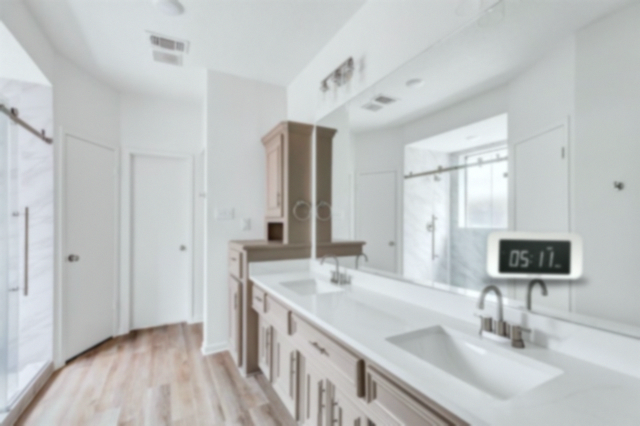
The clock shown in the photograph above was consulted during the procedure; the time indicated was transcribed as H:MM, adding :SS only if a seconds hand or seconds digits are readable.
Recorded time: 5:11
